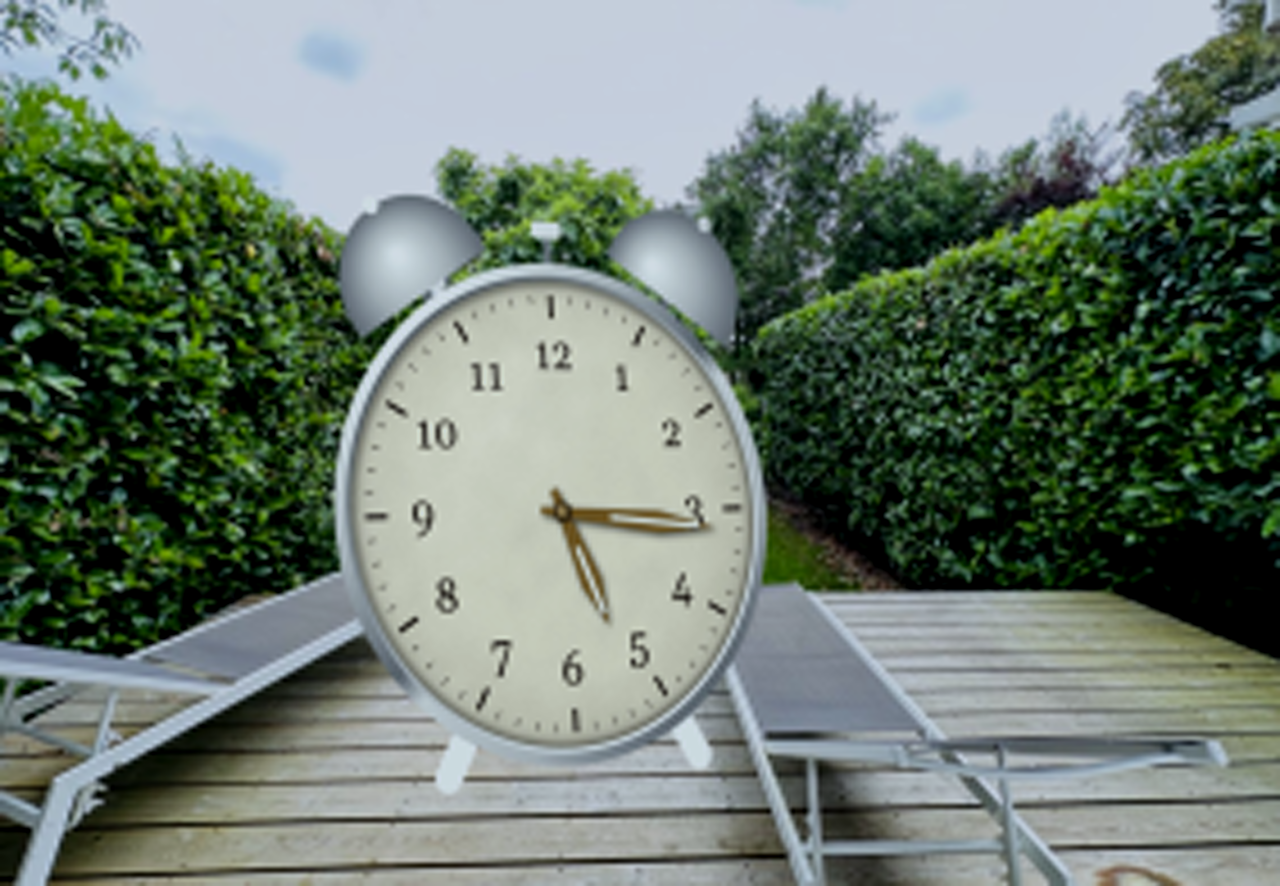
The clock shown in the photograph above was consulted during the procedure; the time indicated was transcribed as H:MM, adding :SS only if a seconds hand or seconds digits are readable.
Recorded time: 5:16
